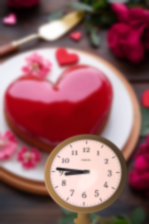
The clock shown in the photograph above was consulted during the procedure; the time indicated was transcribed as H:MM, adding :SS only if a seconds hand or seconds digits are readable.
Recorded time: 8:46
